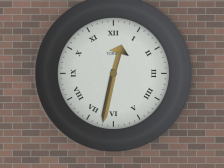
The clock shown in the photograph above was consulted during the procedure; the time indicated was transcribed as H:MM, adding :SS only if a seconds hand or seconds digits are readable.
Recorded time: 12:32
